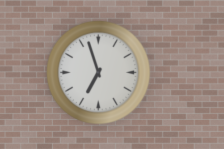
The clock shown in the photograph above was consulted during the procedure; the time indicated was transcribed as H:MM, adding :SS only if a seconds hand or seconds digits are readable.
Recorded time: 6:57
